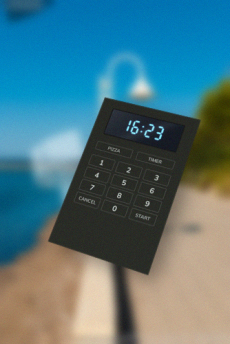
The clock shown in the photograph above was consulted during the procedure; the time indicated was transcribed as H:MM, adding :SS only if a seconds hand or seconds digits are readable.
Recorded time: 16:23
